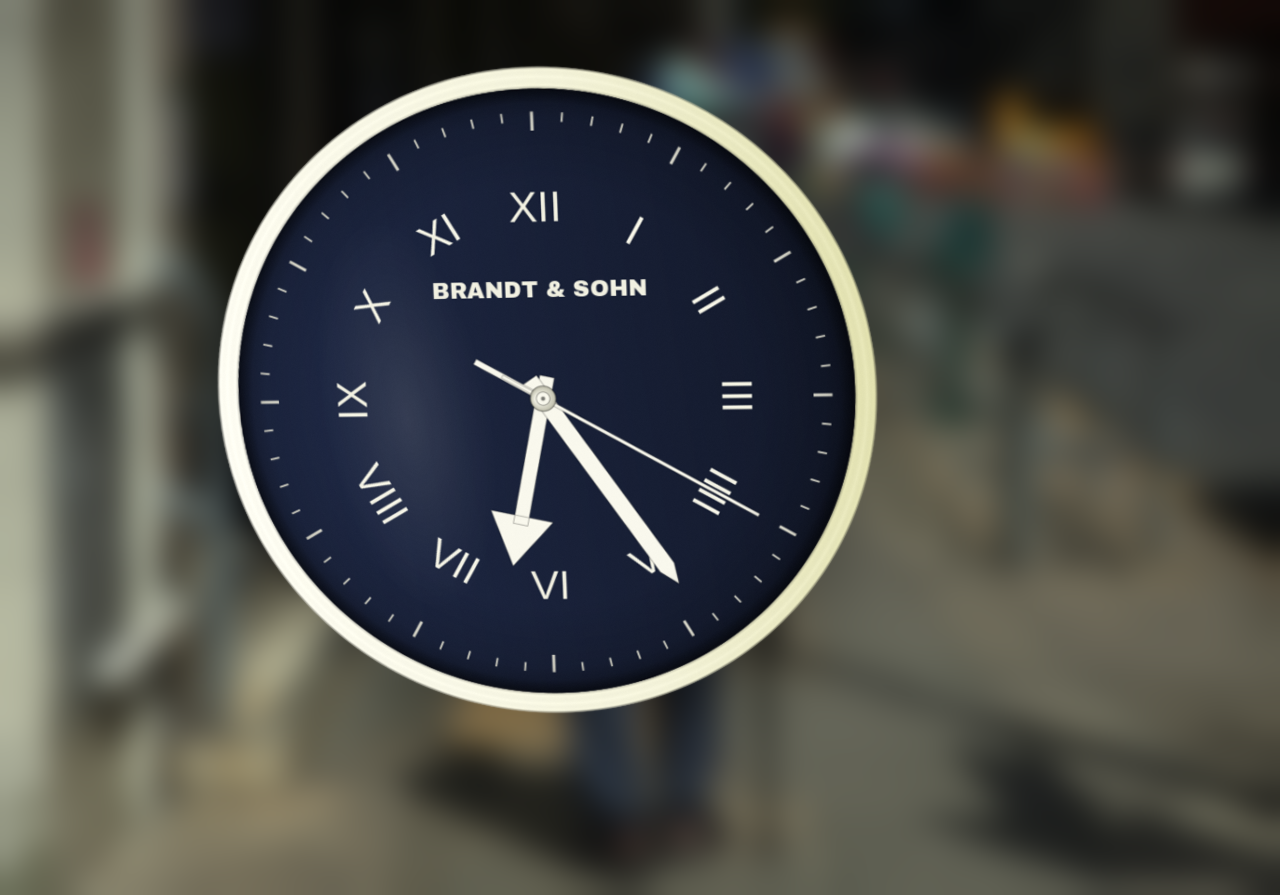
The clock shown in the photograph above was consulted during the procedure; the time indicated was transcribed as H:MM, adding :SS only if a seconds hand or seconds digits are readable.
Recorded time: 6:24:20
